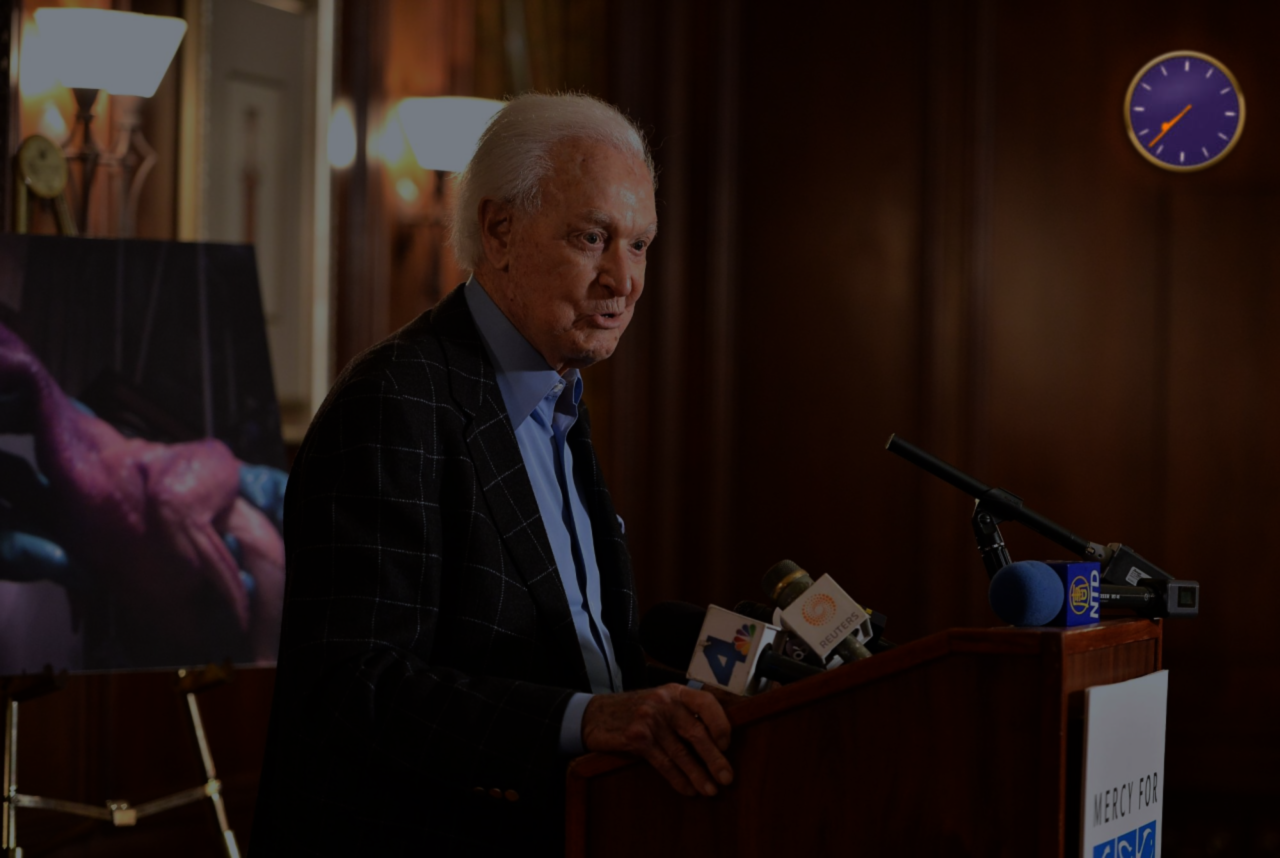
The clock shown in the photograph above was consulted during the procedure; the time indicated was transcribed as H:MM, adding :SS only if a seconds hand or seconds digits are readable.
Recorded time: 7:37
